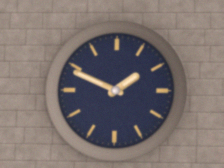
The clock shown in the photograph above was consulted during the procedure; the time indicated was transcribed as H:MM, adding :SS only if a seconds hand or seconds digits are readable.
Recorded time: 1:49
